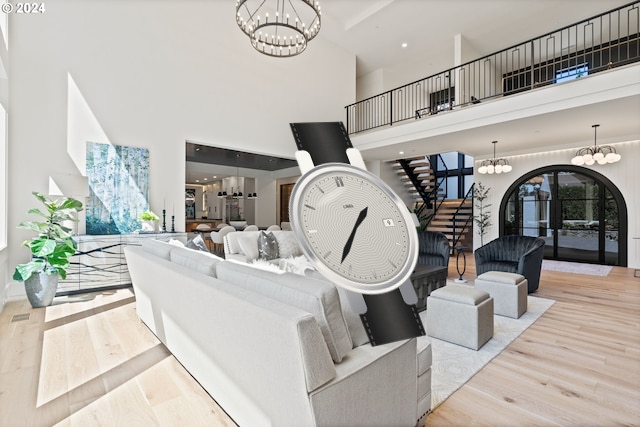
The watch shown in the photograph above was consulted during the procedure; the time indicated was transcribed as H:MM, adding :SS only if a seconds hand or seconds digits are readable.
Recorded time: 1:37
